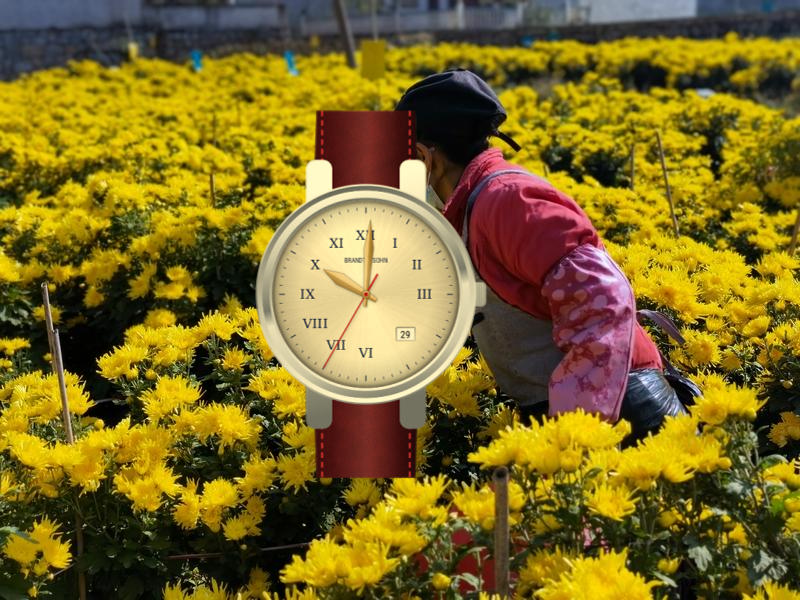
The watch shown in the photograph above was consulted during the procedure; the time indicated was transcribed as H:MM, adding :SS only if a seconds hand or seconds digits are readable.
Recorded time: 10:00:35
